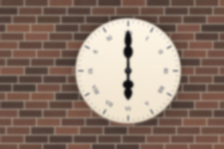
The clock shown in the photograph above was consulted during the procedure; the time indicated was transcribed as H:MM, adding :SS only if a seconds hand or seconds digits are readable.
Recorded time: 6:00
